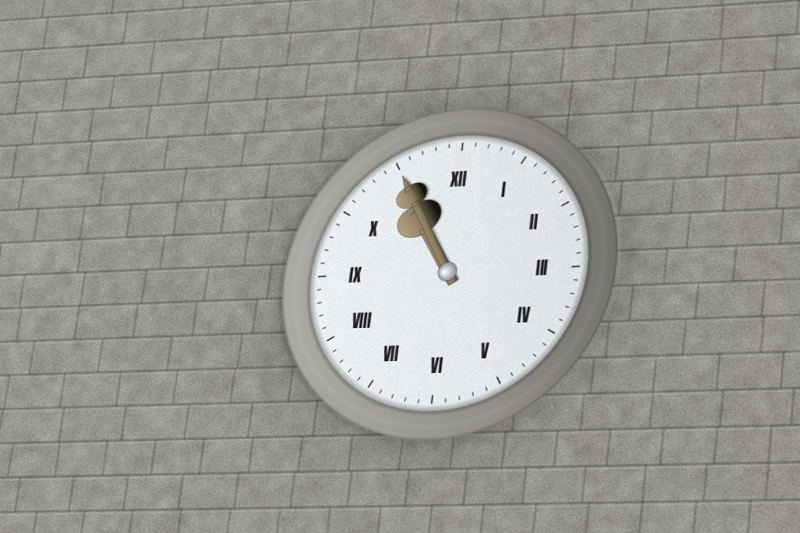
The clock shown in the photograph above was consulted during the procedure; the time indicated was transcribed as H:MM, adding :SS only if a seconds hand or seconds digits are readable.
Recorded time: 10:55
